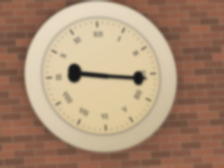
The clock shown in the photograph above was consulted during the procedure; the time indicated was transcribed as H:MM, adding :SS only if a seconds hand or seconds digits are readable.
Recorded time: 9:16
